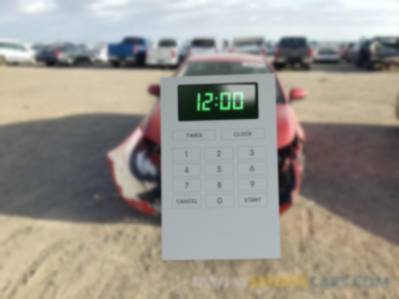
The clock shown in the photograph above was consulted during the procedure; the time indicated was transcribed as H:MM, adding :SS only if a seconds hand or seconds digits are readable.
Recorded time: 12:00
